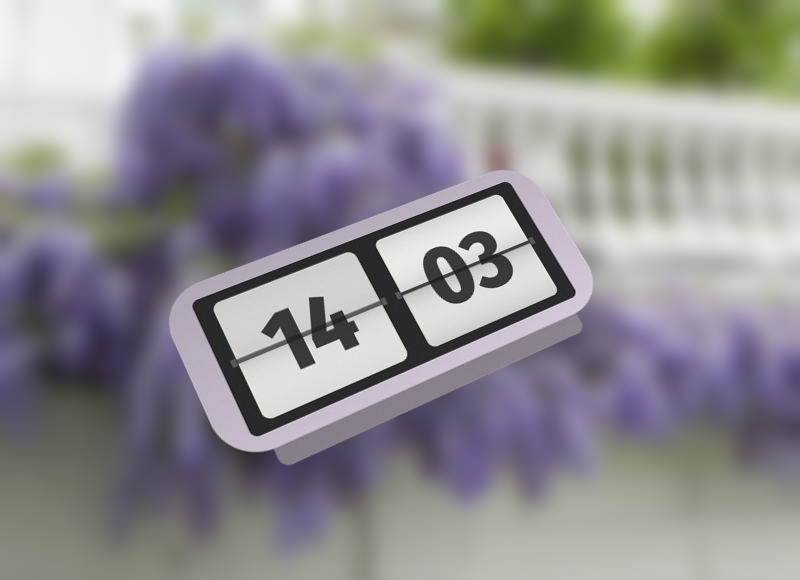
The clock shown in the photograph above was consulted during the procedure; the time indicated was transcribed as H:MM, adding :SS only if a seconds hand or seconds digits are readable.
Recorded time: 14:03
